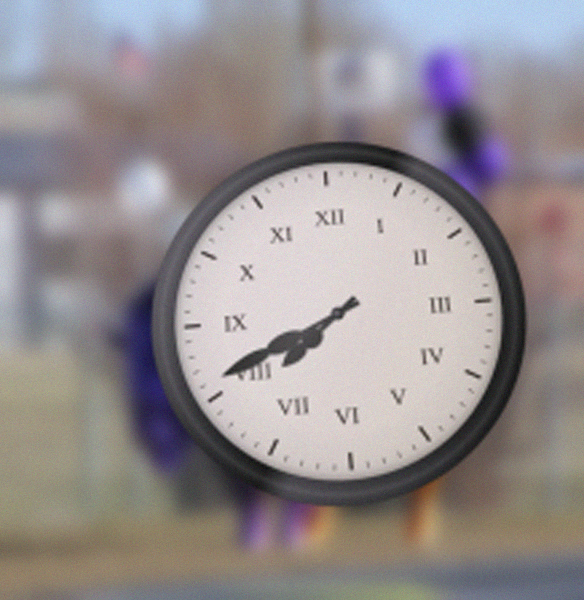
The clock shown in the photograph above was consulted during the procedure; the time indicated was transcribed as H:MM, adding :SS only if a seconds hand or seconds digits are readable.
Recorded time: 7:41
